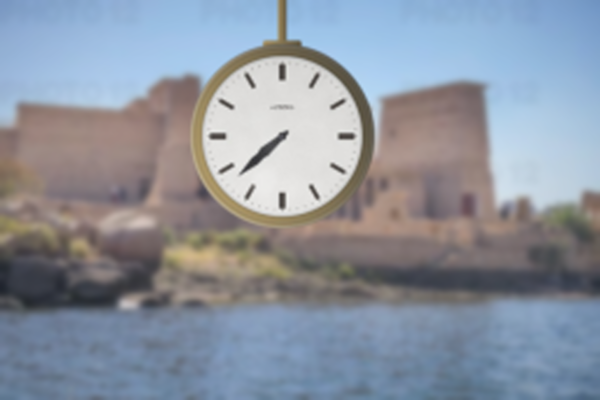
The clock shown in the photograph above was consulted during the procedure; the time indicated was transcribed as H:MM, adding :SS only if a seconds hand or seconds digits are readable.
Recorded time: 7:38
